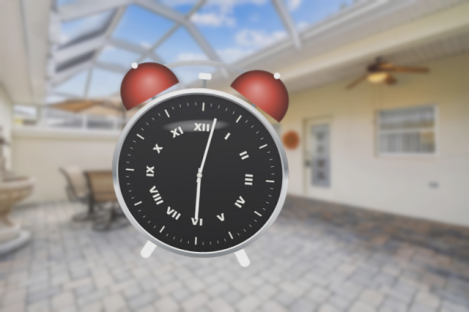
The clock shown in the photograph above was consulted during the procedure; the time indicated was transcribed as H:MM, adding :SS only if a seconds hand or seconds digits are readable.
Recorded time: 6:02
